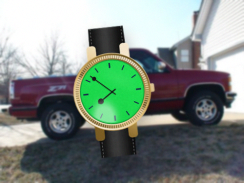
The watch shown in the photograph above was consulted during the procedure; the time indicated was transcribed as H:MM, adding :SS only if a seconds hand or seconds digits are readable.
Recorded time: 7:52
